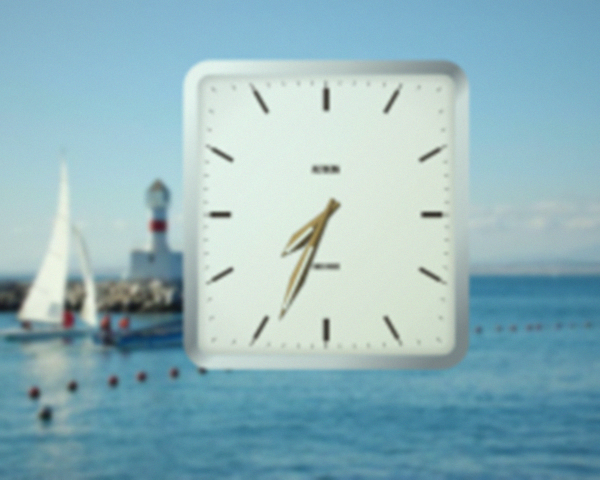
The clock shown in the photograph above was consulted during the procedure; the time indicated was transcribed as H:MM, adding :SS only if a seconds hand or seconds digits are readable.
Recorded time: 7:34
